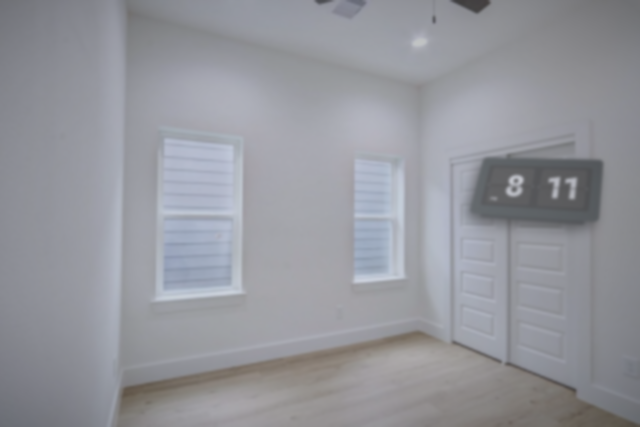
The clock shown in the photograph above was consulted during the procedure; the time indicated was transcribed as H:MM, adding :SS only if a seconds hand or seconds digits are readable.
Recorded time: 8:11
